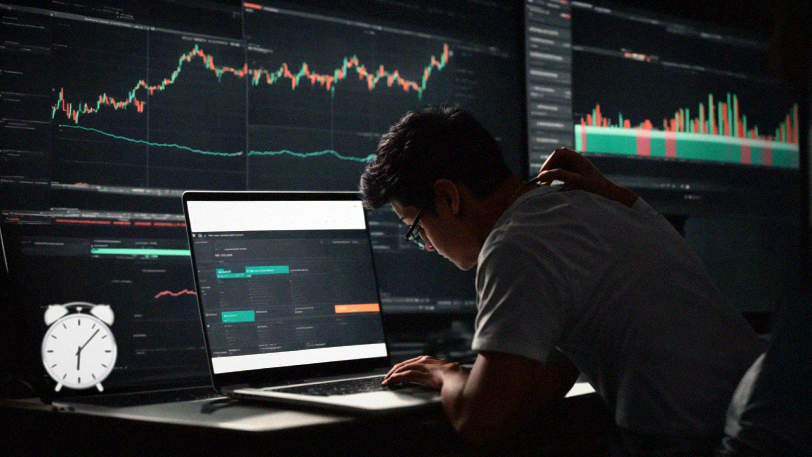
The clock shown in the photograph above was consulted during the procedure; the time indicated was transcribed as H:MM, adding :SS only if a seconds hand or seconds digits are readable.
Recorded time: 6:07
